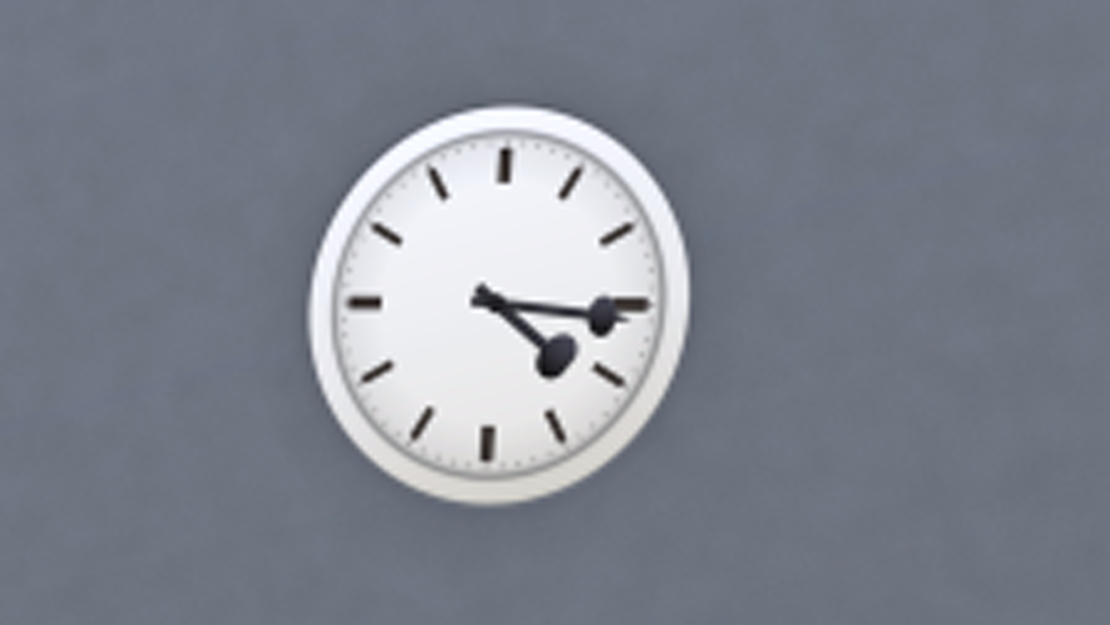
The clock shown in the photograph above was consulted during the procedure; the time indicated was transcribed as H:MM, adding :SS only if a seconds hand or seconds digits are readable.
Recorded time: 4:16
